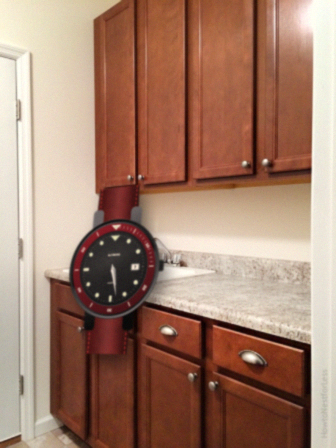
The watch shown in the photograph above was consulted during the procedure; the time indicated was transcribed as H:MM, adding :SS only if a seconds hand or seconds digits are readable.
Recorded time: 5:28
